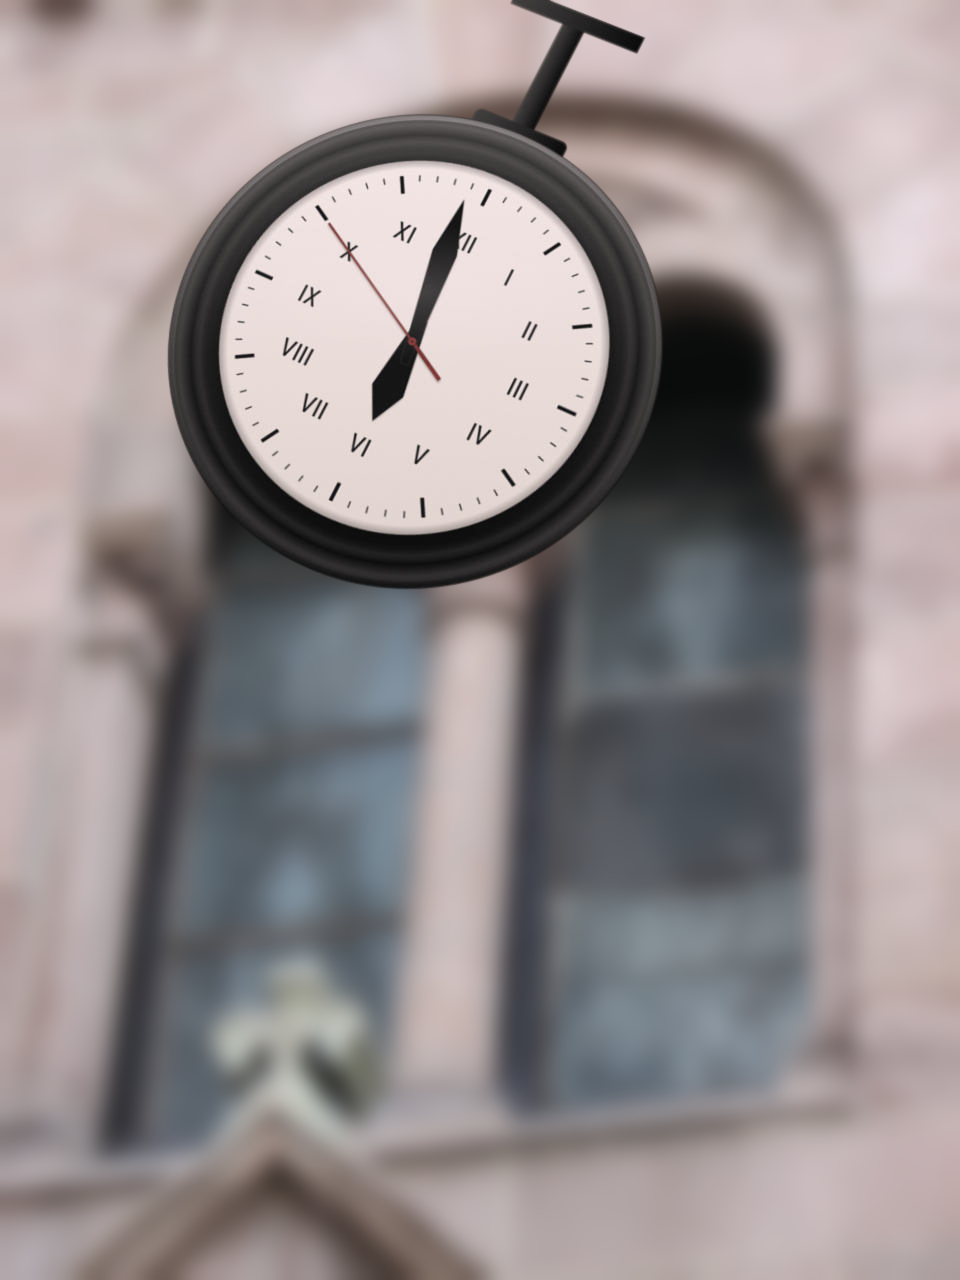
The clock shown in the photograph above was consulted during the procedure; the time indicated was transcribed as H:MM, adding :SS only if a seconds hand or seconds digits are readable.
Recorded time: 5:58:50
